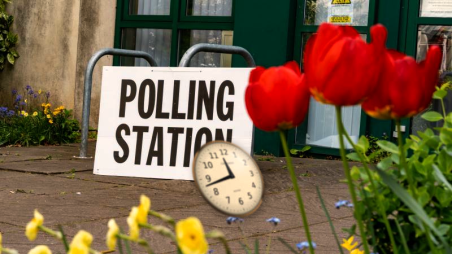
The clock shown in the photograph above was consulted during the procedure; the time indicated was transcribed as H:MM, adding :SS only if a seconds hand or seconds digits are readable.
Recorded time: 11:43
